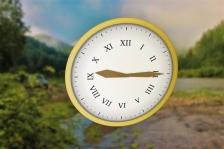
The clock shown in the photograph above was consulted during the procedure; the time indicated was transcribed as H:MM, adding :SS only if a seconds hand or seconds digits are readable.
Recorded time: 9:15
